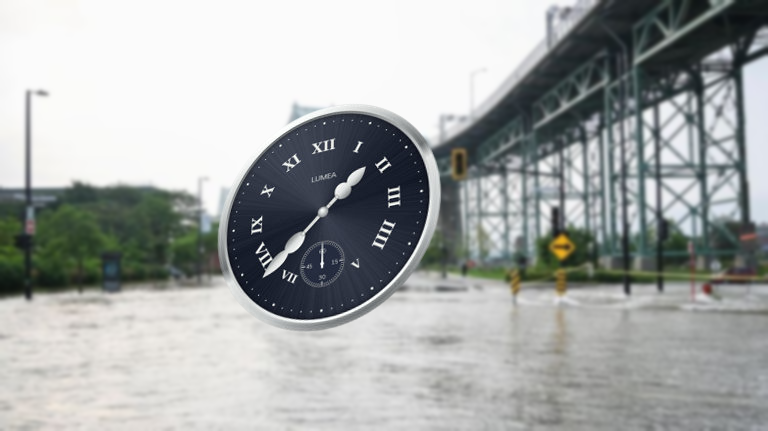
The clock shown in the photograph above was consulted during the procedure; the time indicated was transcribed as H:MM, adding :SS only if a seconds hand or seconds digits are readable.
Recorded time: 1:38
